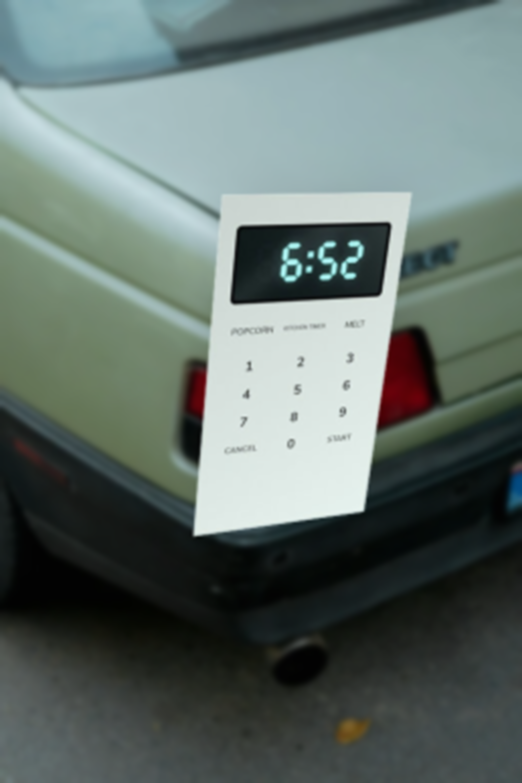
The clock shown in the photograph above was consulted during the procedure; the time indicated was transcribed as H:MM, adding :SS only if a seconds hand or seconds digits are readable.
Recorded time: 6:52
